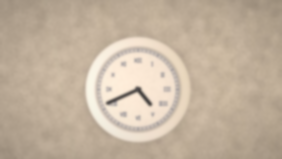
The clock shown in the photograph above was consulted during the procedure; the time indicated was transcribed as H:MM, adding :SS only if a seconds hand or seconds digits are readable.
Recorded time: 4:41
